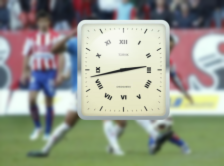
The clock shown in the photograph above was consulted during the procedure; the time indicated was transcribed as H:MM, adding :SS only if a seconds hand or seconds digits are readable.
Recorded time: 2:43
